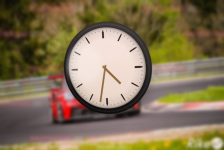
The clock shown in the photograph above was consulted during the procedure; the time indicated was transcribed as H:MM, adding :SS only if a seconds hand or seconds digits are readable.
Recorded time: 4:32
